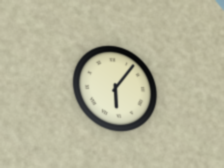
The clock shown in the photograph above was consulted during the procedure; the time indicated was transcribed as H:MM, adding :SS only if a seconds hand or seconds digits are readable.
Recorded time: 6:07
